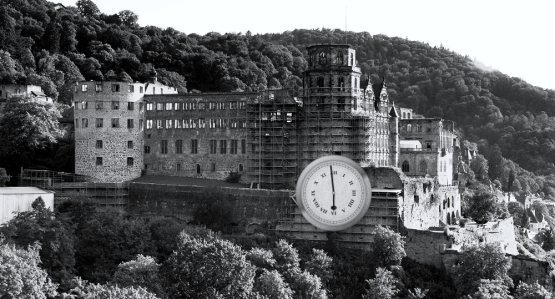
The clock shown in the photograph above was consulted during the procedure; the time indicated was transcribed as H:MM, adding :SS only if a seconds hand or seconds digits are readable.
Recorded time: 5:59
